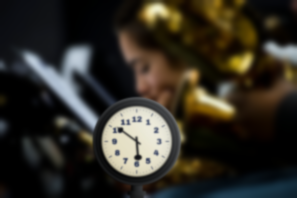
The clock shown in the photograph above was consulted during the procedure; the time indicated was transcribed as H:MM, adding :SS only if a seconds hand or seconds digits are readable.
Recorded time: 5:51
